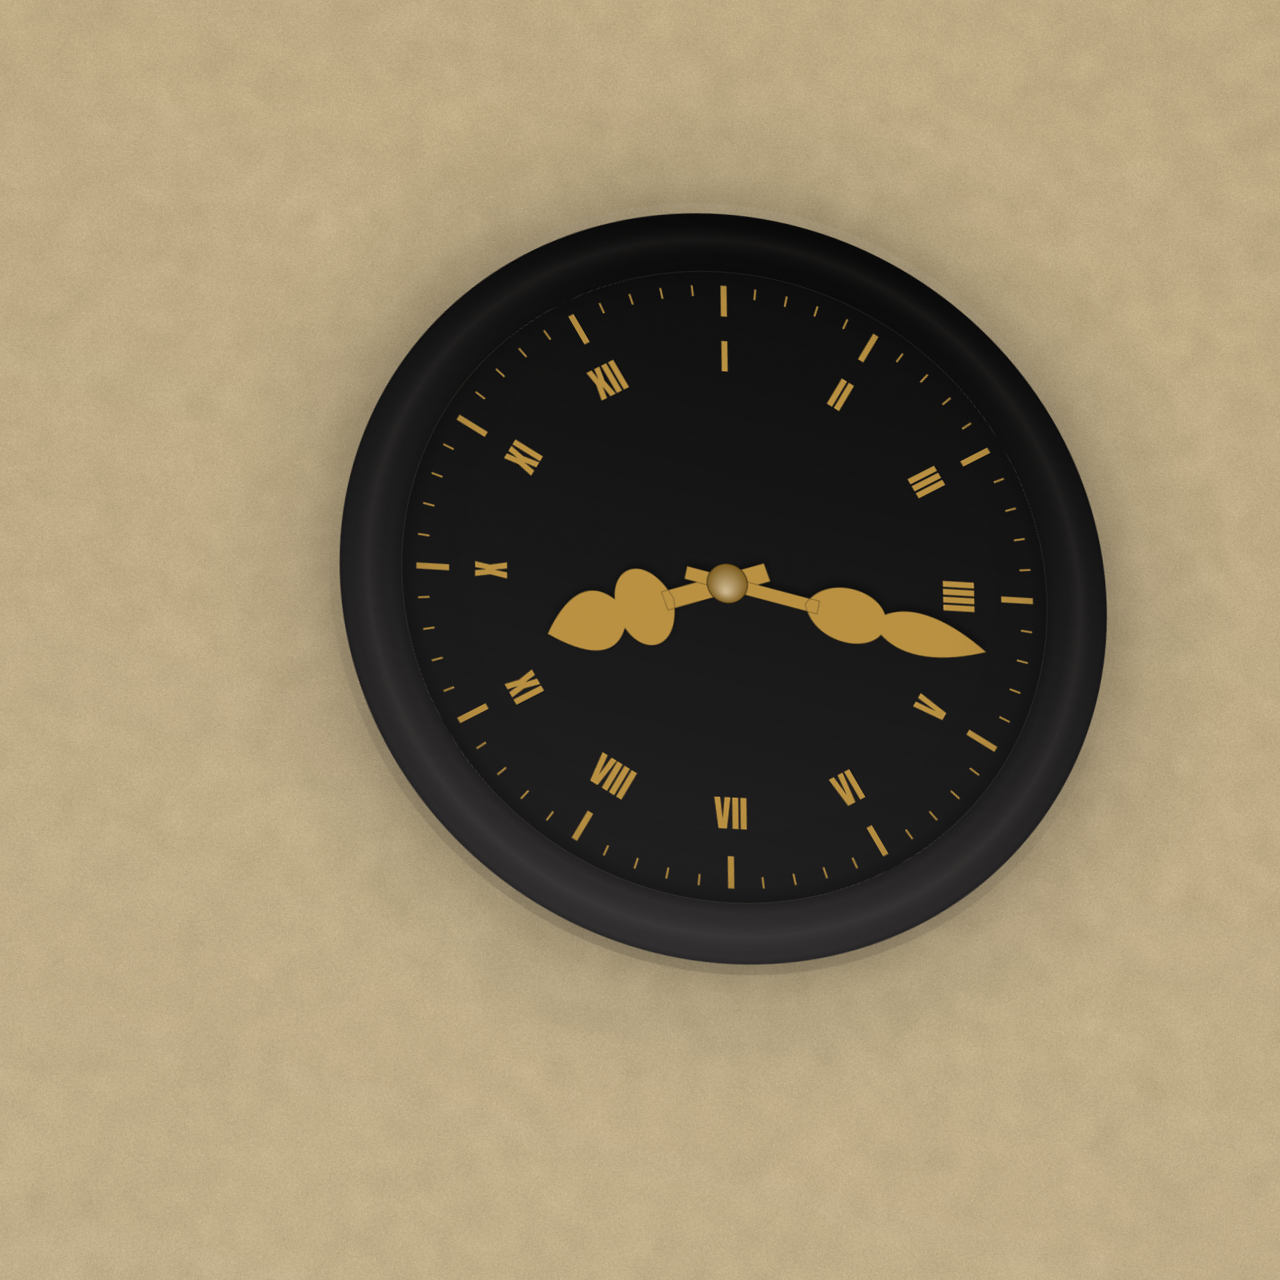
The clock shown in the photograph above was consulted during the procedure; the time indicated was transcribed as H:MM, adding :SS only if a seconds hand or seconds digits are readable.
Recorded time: 9:22
